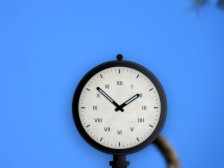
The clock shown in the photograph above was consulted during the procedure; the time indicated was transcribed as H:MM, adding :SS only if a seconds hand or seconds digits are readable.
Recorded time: 1:52
